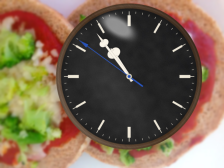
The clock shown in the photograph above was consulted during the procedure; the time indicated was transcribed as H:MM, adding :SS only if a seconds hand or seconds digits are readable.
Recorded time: 10:53:51
